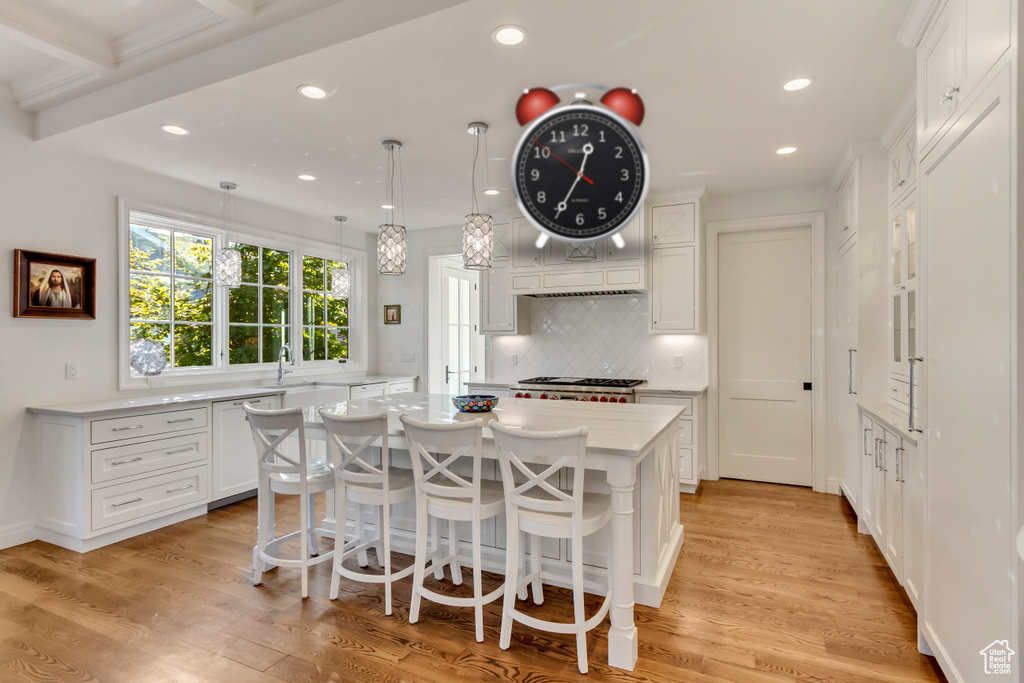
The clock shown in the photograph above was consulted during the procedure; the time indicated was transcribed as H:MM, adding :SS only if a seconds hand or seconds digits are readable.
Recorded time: 12:34:51
